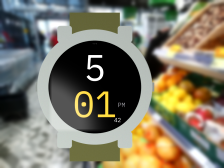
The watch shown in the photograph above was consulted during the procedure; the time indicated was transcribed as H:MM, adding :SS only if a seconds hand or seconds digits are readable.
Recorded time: 5:01
